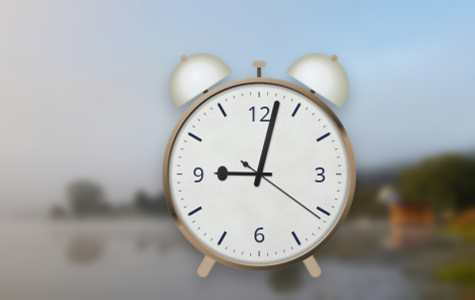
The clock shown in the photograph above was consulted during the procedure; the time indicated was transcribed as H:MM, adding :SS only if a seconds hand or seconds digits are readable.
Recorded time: 9:02:21
